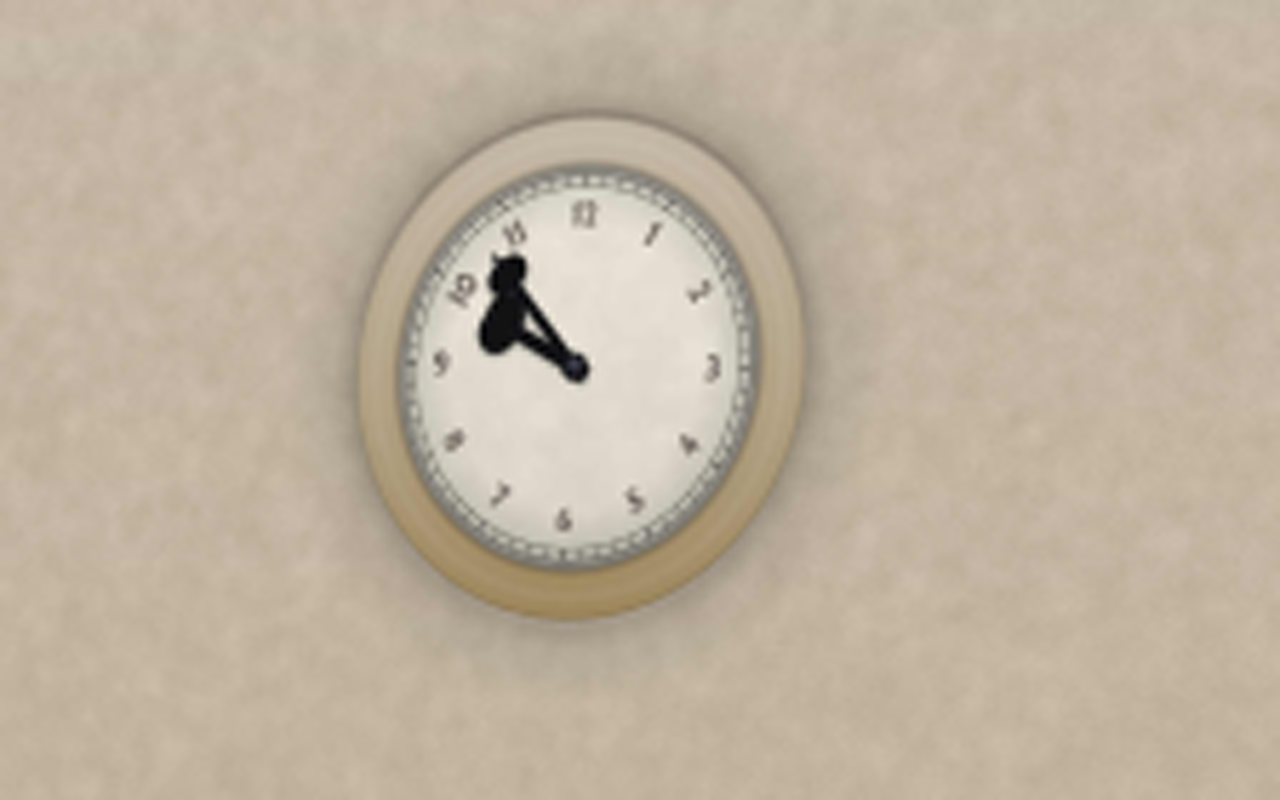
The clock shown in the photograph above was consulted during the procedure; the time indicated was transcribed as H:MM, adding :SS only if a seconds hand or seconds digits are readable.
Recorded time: 9:53
